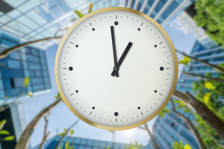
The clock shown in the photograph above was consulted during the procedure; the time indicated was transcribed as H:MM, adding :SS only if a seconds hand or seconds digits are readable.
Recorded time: 12:59
